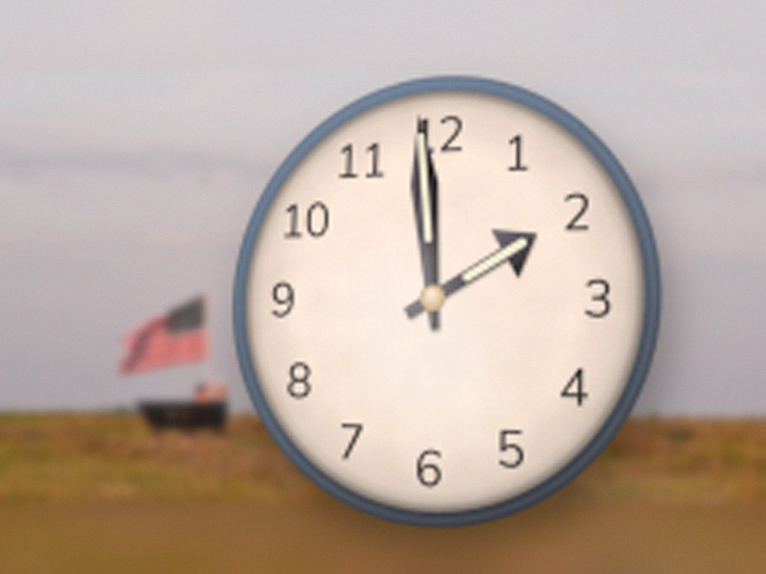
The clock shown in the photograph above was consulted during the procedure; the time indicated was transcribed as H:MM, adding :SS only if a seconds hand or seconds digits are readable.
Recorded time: 1:59
